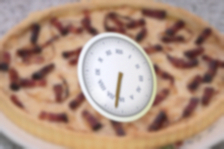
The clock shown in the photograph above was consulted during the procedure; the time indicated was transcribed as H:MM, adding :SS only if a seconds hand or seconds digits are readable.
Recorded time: 6:32
